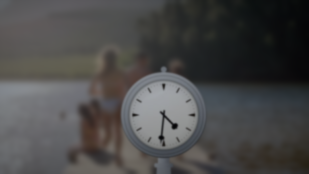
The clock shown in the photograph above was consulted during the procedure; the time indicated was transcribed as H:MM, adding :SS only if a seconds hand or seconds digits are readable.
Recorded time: 4:31
